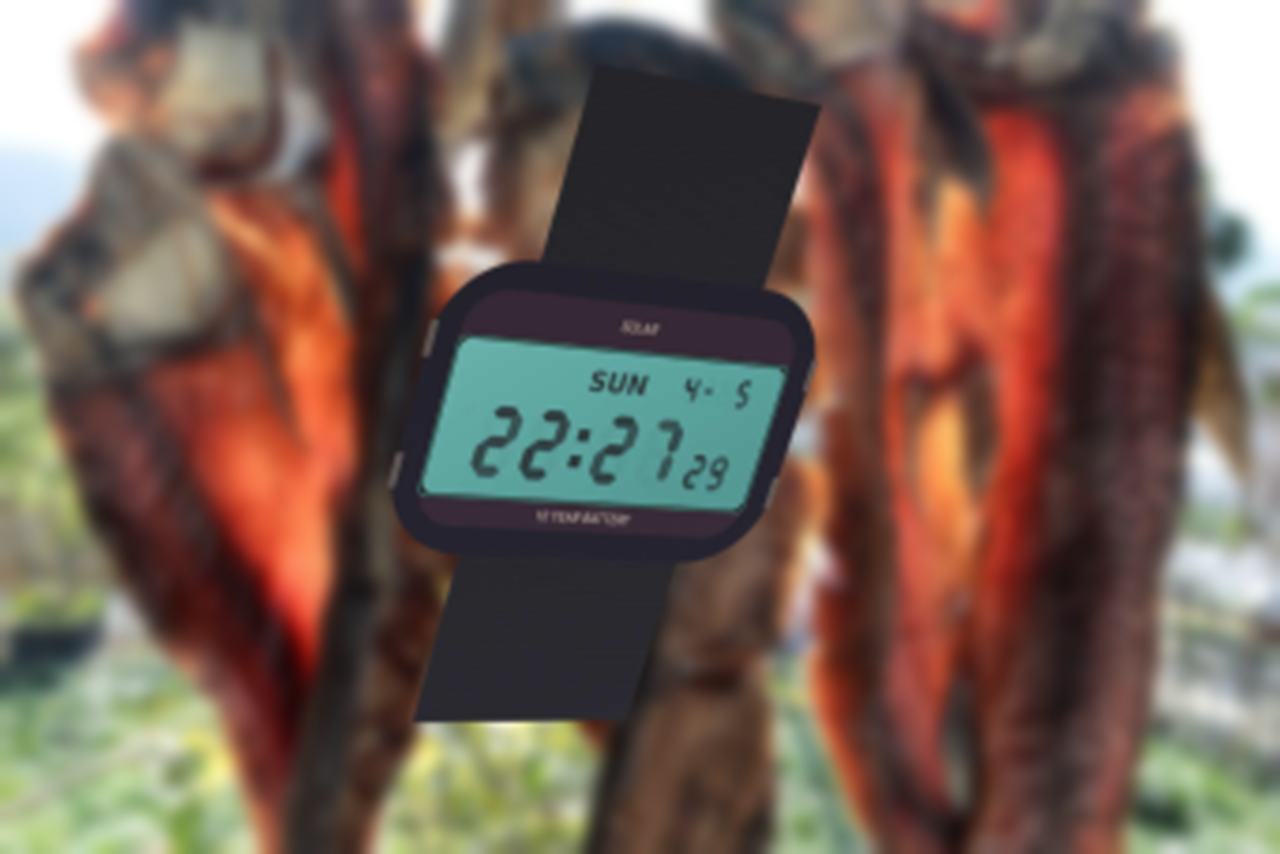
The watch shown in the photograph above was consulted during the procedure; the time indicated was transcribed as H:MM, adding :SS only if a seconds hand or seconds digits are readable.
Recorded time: 22:27:29
